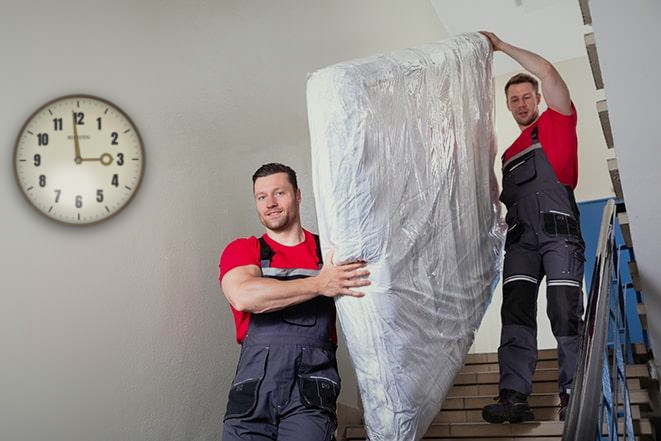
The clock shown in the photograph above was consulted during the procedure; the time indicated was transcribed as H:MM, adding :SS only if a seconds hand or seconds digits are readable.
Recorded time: 2:59
